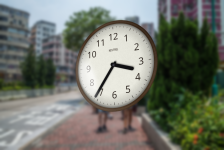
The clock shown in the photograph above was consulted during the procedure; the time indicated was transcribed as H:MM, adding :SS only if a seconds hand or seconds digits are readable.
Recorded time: 3:36
